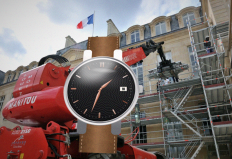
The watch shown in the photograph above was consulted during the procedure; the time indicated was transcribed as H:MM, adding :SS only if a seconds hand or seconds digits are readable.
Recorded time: 1:33
